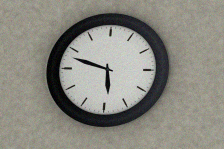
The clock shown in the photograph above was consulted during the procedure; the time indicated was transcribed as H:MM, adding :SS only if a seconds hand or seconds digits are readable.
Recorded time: 5:48
